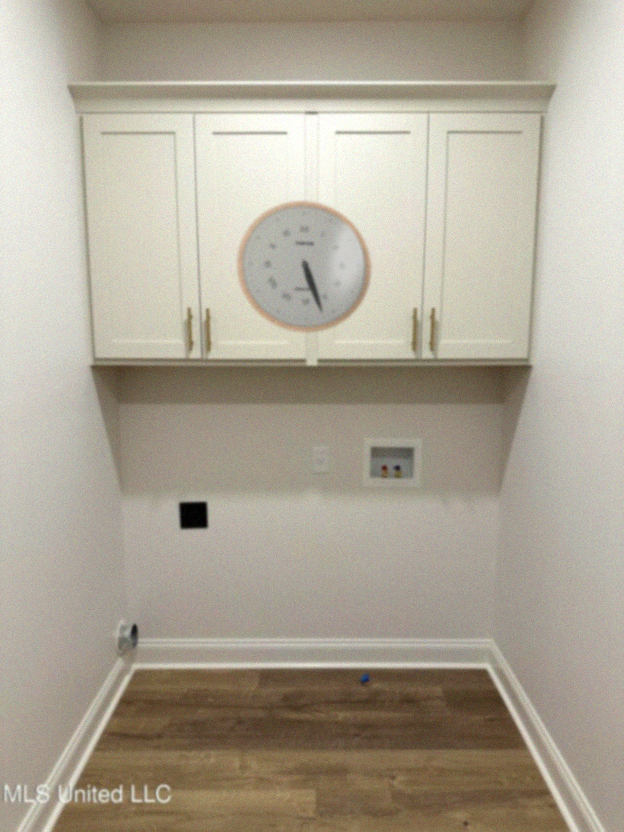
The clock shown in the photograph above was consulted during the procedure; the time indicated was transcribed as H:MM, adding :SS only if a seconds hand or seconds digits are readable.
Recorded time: 5:27
